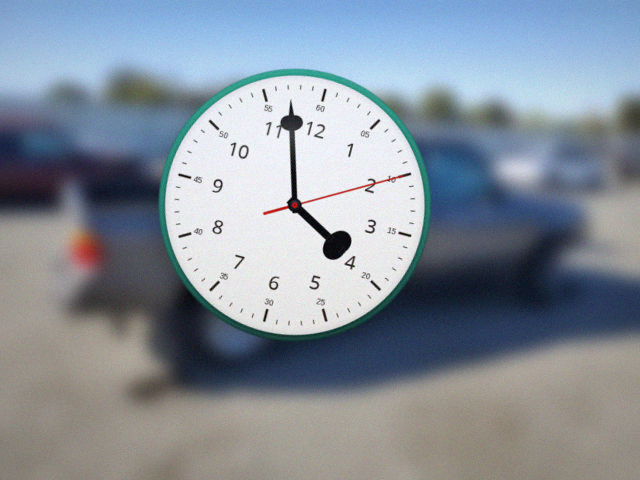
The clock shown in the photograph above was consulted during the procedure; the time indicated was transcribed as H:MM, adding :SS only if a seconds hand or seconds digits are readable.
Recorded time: 3:57:10
